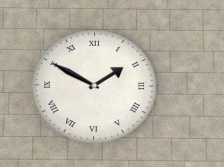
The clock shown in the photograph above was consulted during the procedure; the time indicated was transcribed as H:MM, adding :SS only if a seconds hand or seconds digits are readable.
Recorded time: 1:50
